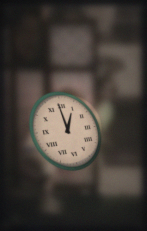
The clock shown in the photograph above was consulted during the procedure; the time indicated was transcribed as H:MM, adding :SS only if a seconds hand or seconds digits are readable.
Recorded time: 12:59
